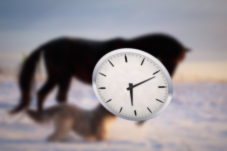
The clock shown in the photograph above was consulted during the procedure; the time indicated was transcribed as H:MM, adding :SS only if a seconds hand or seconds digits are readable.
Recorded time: 6:11
